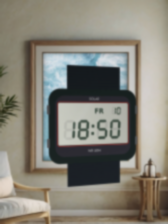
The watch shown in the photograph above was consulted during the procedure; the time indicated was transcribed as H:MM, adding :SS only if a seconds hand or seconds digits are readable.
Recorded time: 18:50
